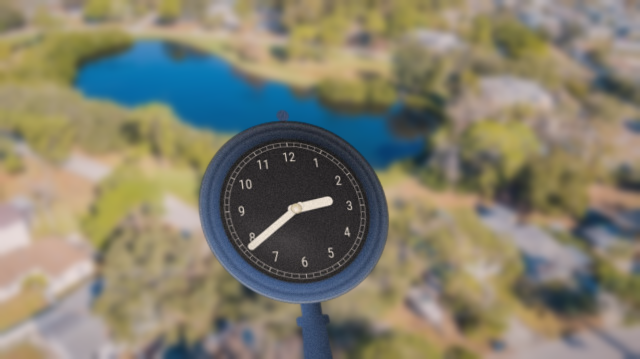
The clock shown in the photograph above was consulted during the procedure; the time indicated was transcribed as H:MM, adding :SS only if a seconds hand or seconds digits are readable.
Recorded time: 2:39
